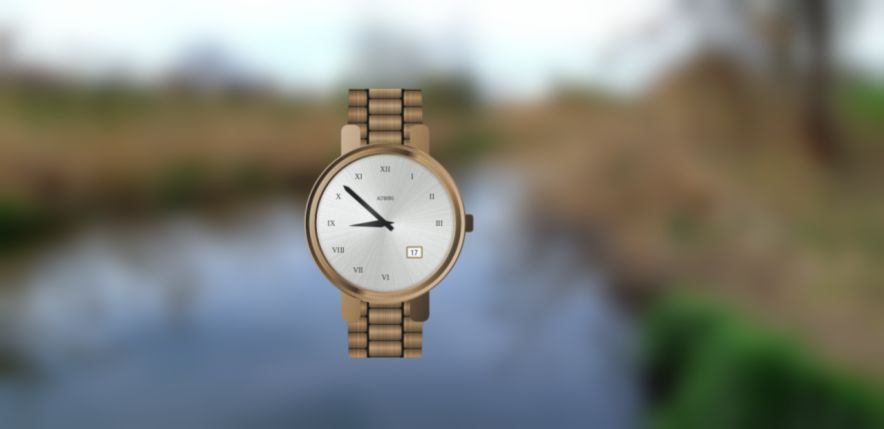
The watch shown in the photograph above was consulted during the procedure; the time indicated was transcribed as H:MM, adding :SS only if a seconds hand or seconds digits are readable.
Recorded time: 8:52
